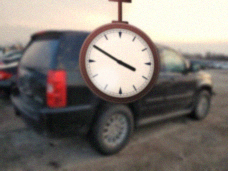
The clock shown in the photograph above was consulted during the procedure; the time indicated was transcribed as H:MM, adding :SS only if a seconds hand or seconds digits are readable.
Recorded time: 3:50
